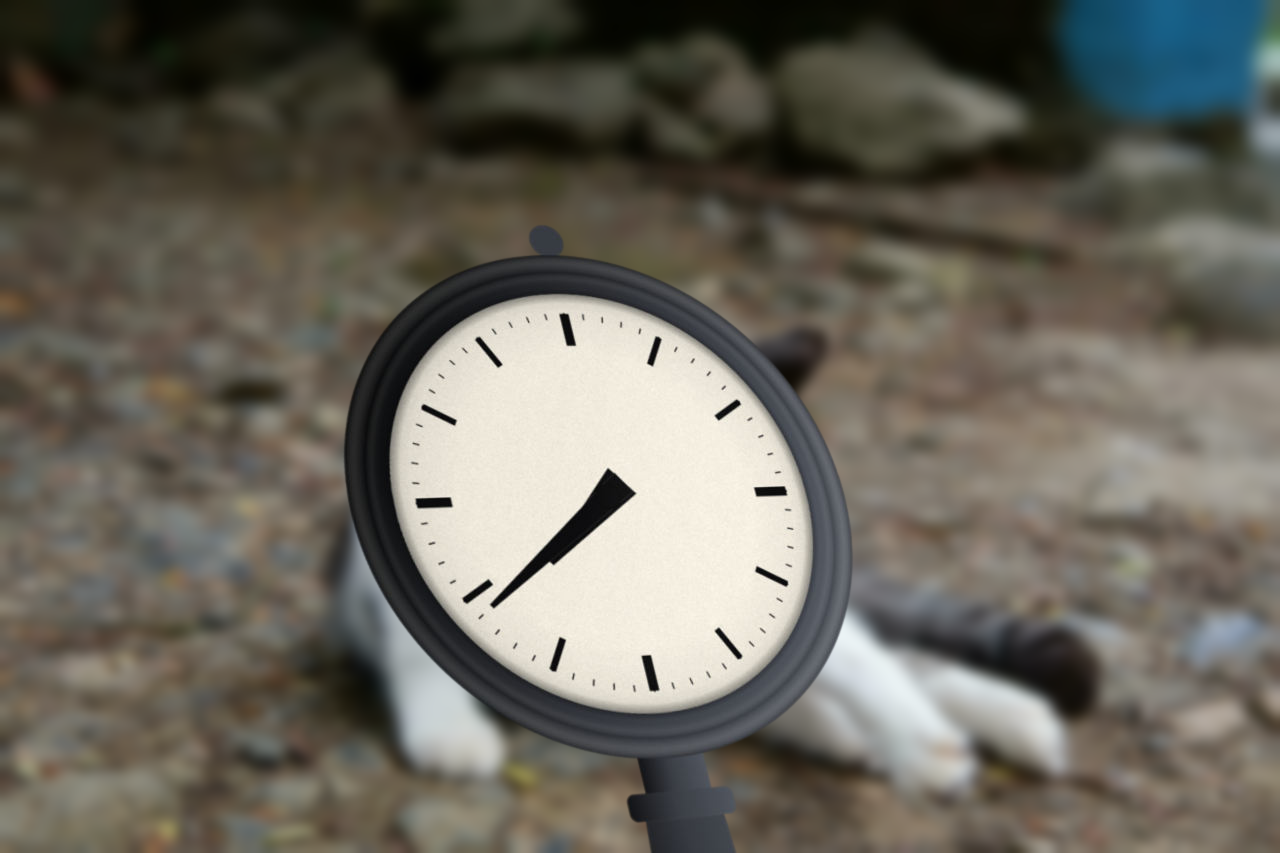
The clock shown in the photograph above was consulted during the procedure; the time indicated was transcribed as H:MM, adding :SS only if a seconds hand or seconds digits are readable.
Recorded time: 7:39
